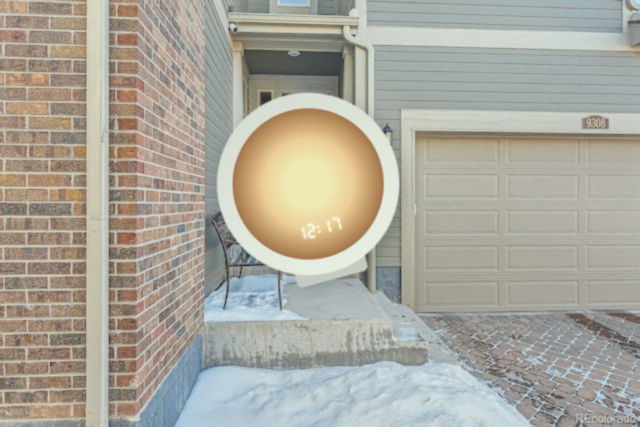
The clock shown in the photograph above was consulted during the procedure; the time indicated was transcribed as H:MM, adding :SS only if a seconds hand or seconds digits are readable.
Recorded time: 12:17
